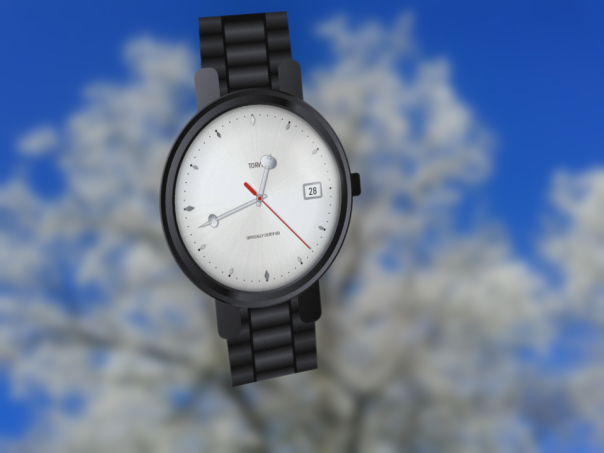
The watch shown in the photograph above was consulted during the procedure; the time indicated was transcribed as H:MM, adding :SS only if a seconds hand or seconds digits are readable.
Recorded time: 12:42:23
